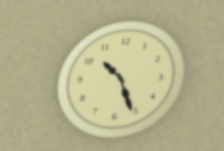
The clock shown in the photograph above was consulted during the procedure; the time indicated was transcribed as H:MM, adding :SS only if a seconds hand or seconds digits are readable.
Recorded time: 10:26
